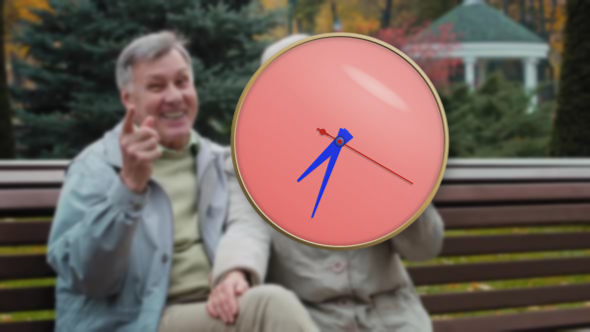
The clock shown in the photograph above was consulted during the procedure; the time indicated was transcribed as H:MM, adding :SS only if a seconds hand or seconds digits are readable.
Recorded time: 7:33:20
